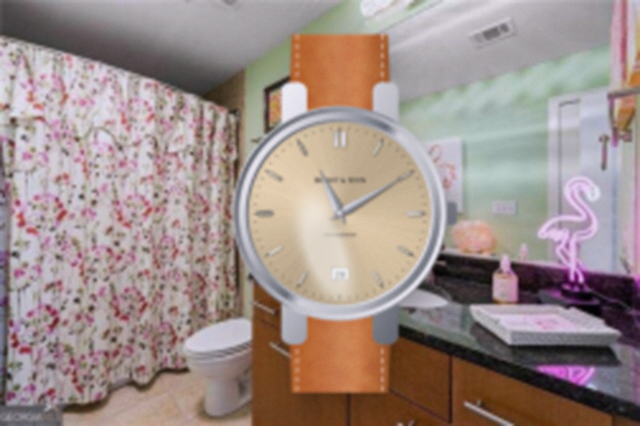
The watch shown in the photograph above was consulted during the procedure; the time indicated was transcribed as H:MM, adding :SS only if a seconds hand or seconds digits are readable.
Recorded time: 11:10
